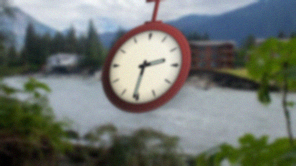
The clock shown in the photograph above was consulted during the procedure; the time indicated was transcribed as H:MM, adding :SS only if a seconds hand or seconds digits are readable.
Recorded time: 2:31
